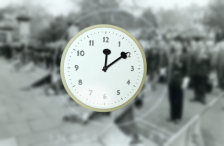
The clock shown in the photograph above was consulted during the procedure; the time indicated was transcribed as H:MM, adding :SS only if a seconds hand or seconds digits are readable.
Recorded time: 12:09
